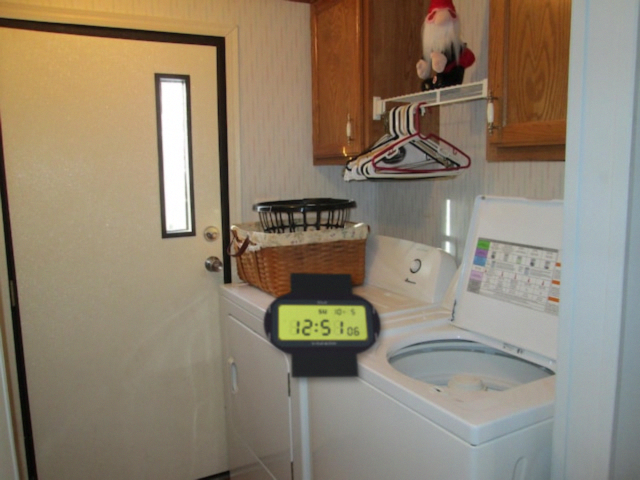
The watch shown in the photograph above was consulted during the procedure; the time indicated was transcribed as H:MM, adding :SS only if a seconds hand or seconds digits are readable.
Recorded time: 12:51
